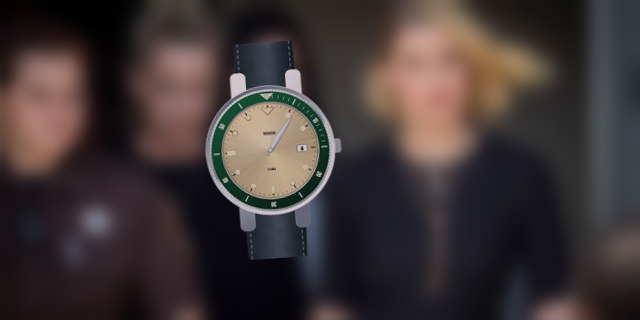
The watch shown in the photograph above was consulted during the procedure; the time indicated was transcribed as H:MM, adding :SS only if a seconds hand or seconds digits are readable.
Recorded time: 1:06
